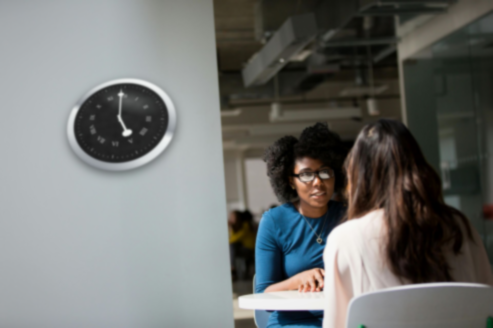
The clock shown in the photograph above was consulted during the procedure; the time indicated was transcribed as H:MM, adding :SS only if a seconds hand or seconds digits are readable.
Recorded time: 4:59
